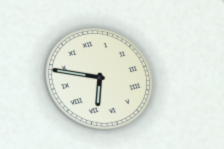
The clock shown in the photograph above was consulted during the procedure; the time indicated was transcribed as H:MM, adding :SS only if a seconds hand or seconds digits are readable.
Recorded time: 6:49
